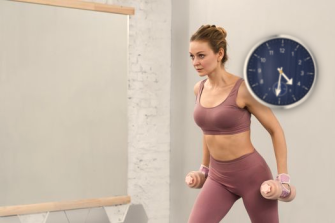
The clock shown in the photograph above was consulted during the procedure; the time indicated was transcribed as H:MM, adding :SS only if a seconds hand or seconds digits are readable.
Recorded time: 4:31
